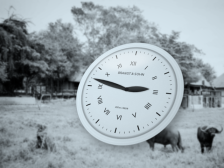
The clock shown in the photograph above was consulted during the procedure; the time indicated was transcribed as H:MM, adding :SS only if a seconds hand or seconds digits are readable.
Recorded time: 2:47
